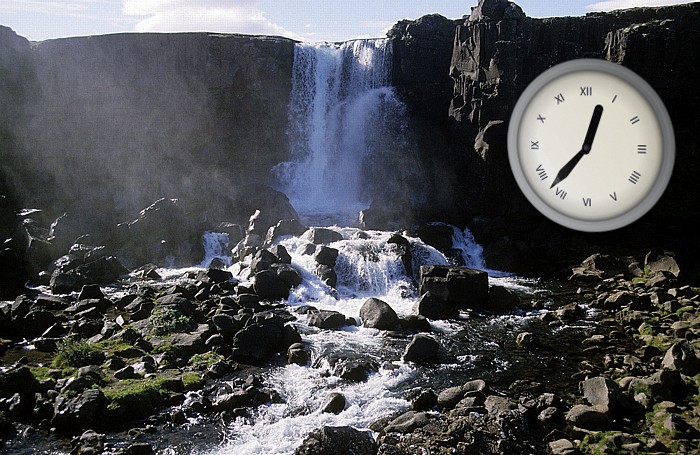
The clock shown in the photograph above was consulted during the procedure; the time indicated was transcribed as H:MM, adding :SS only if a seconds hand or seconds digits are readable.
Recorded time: 12:37
